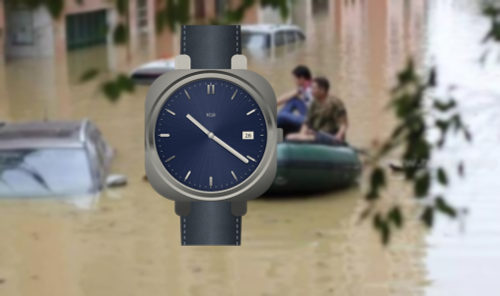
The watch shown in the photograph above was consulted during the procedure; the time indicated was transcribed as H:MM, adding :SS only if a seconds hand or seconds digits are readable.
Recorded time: 10:21
